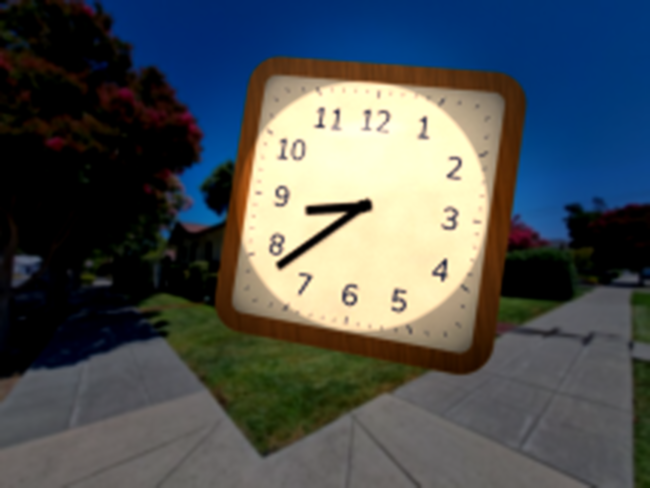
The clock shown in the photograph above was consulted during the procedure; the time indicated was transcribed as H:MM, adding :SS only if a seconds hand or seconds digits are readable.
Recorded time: 8:38
